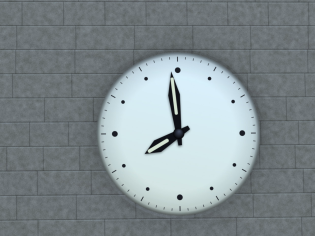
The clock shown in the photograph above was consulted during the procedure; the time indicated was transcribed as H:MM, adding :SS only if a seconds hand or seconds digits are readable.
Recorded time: 7:59
